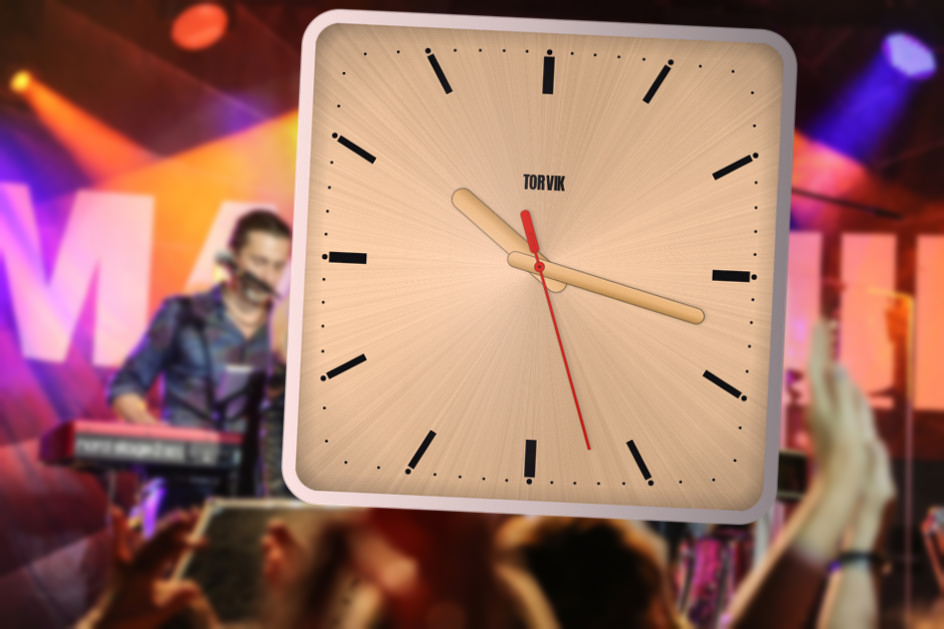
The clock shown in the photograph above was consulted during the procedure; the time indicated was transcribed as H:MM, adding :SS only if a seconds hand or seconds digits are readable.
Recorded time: 10:17:27
